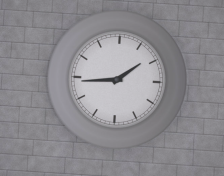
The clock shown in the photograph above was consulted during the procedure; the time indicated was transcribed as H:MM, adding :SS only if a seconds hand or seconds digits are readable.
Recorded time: 1:44
